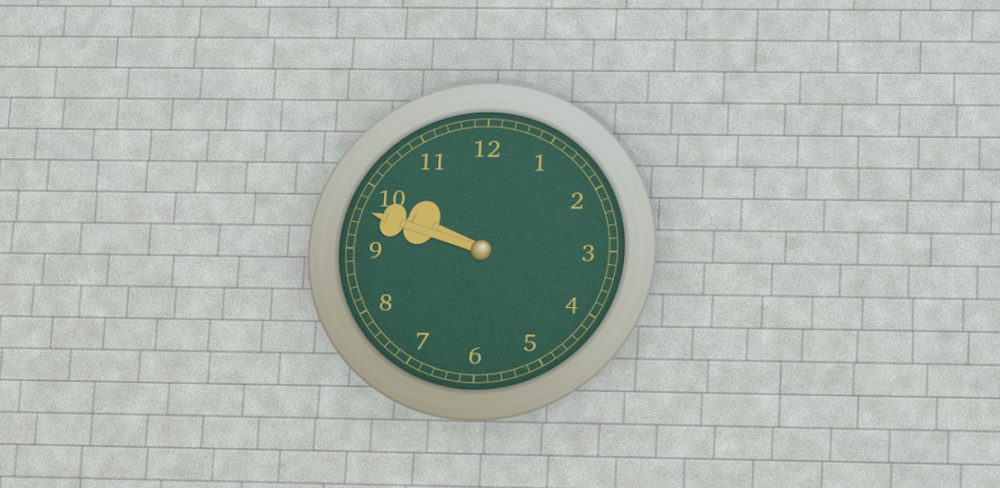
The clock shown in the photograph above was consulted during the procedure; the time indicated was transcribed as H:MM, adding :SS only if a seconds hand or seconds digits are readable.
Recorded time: 9:48
